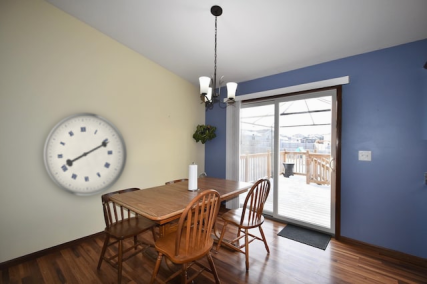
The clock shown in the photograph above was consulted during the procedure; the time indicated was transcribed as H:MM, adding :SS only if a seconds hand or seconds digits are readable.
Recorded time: 8:11
